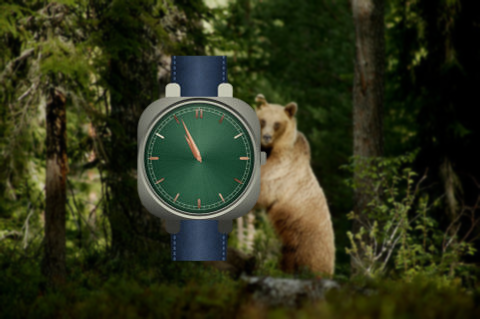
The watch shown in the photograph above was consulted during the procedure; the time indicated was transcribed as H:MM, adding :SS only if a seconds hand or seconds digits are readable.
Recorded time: 10:56
